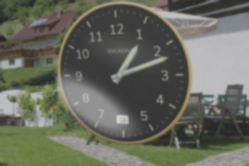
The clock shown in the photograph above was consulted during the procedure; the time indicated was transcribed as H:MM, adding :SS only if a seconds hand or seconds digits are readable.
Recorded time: 1:12
